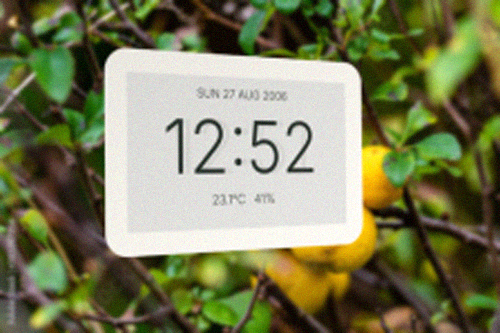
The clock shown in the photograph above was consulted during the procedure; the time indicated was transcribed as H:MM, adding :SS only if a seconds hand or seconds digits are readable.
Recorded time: 12:52
